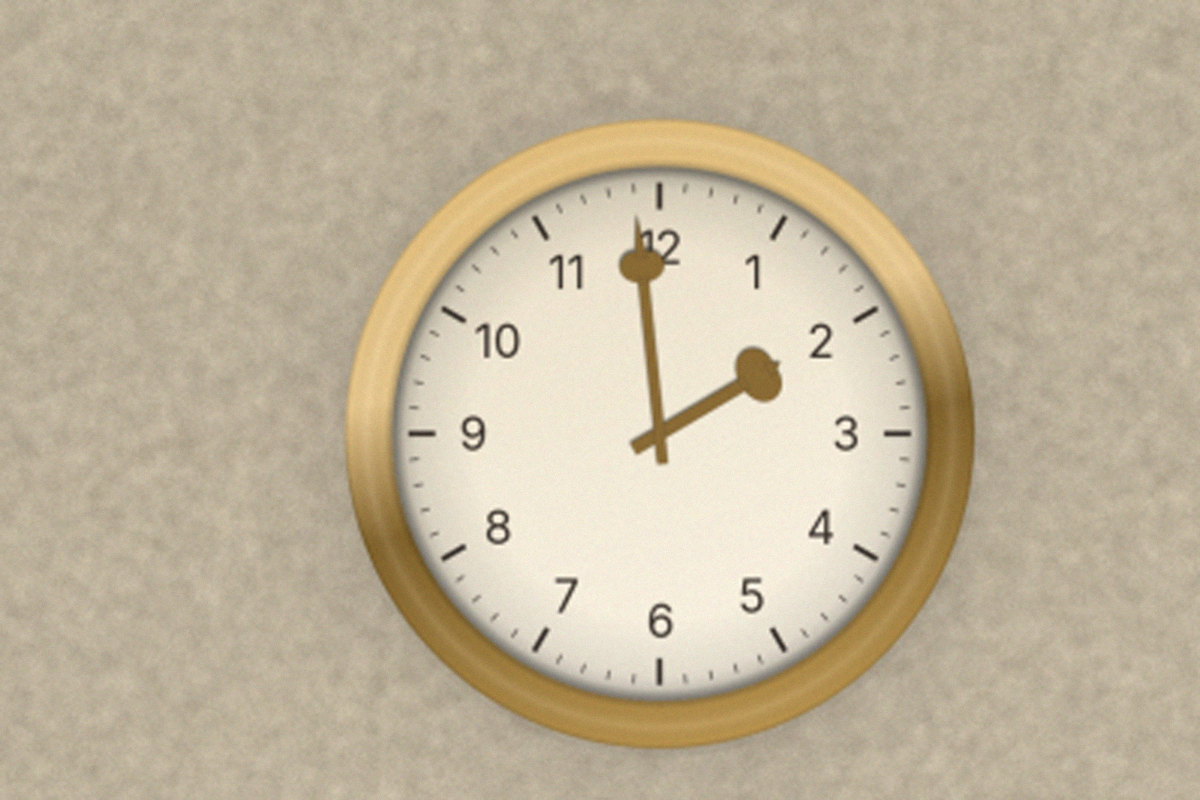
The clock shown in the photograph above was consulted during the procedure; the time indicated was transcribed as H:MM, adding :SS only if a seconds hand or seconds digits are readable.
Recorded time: 1:59
